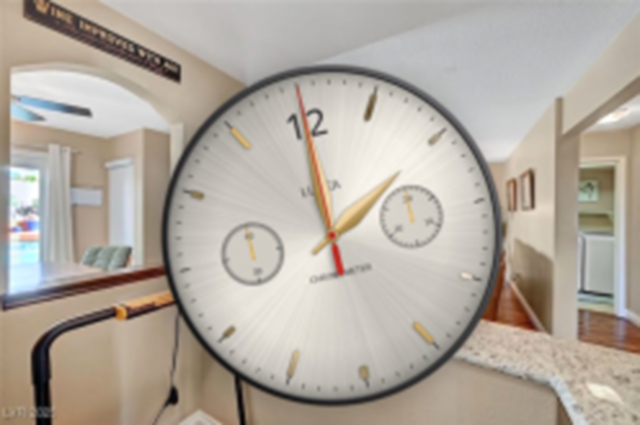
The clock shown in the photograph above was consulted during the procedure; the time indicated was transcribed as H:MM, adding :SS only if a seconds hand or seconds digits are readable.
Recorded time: 2:00
